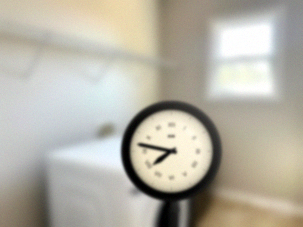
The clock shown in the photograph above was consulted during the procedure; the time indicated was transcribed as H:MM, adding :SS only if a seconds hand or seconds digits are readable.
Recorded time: 7:47
